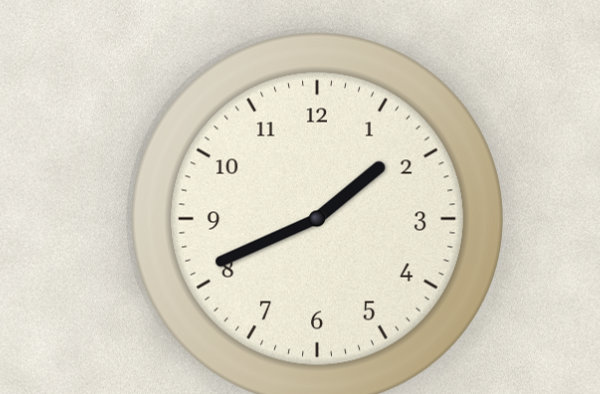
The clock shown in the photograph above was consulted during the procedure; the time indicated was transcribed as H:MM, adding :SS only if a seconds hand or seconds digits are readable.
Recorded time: 1:41
